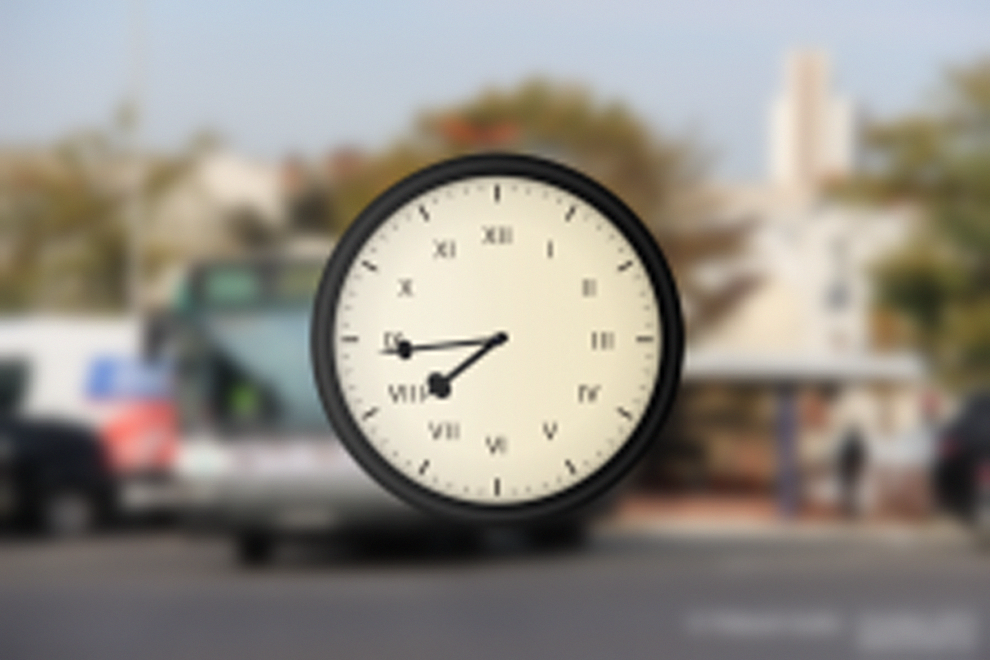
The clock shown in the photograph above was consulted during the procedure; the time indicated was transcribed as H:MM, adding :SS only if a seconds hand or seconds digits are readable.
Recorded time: 7:44
